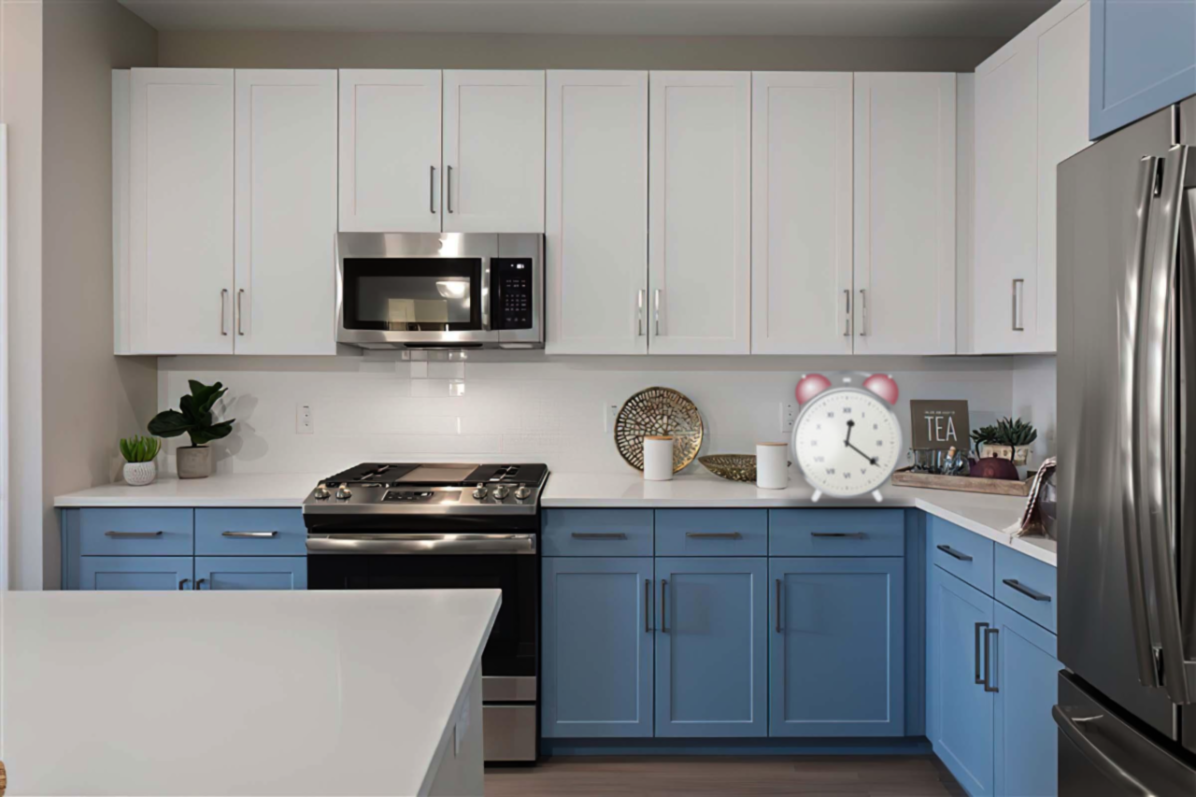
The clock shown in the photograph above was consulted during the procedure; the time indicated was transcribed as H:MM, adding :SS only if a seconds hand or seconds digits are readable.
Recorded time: 12:21
